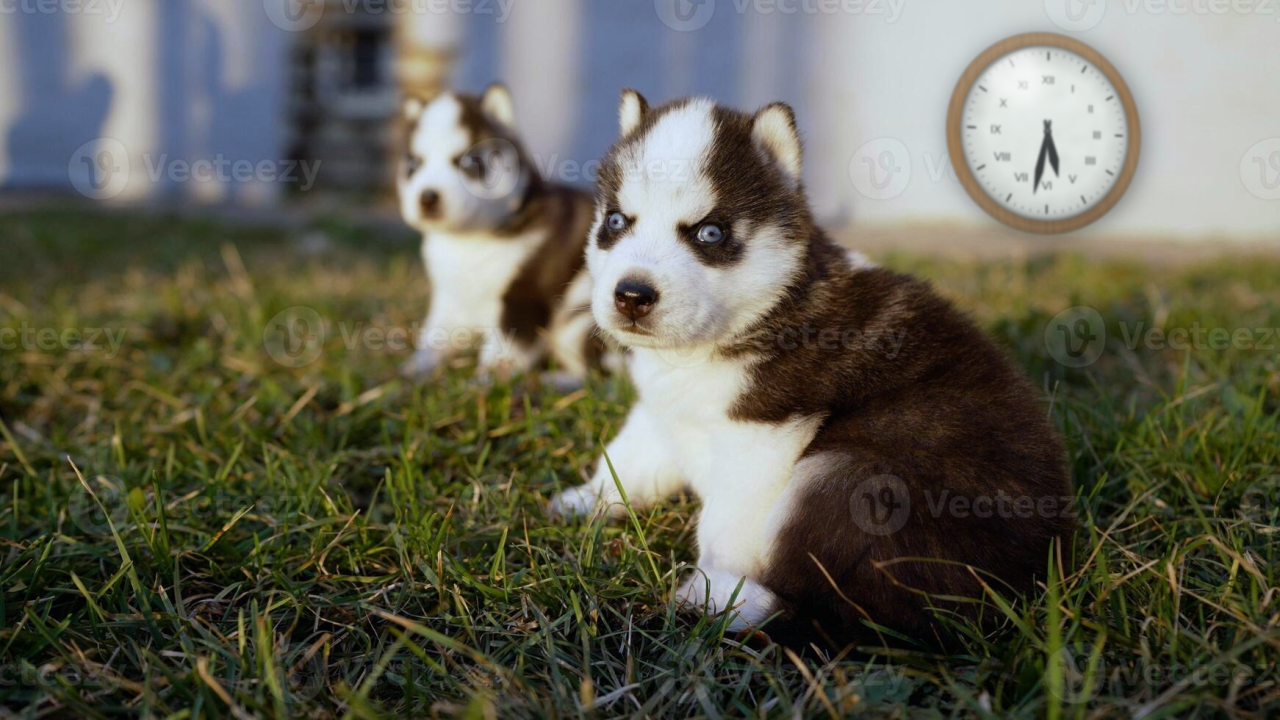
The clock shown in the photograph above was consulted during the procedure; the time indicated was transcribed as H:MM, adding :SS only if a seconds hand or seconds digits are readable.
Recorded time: 5:32
